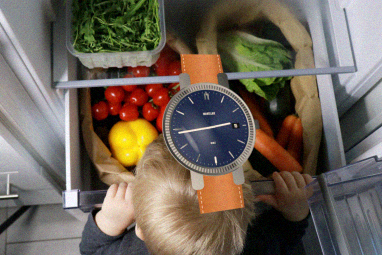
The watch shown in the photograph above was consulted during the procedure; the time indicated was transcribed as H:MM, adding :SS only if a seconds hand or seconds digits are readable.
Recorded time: 2:44
